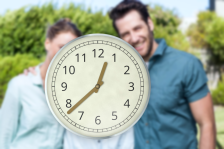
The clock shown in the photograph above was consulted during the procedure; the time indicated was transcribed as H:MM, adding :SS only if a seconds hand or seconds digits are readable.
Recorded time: 12:38
